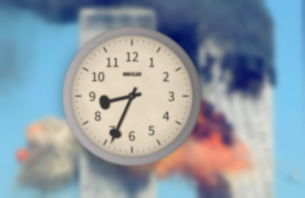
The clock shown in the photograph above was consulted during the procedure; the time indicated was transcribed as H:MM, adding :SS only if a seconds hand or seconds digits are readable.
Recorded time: 8:34
